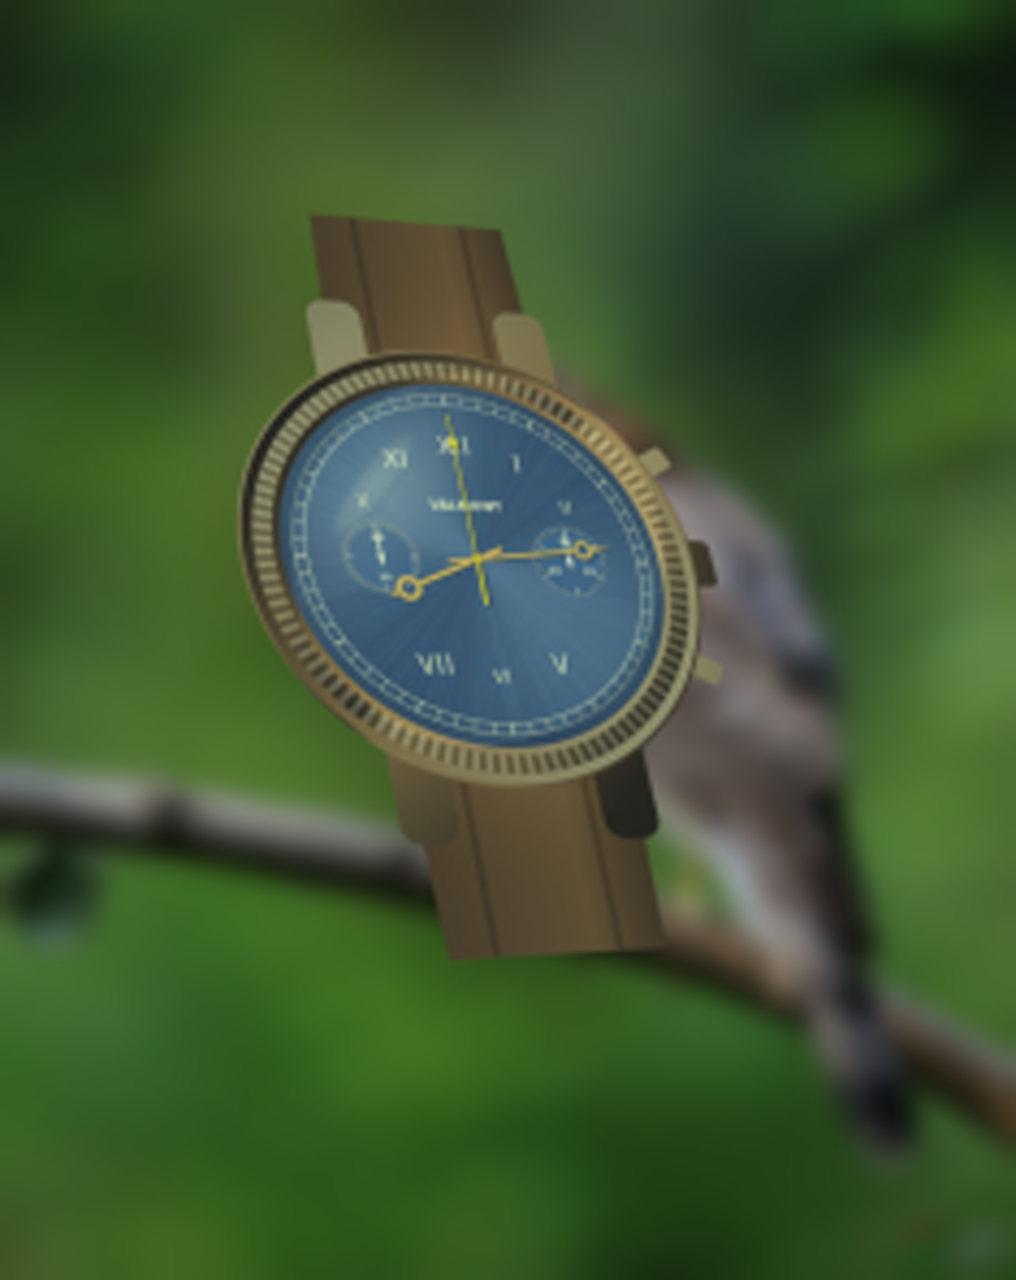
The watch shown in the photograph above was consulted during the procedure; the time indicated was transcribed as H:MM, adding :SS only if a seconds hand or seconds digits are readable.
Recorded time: 8:14
